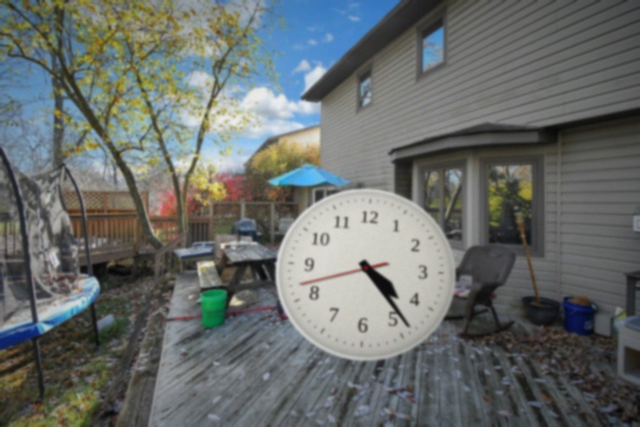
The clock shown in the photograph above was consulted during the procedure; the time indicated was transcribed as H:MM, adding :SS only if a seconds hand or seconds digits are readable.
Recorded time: 4:23:42
